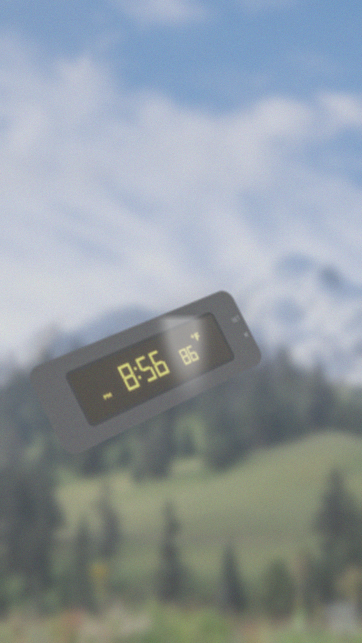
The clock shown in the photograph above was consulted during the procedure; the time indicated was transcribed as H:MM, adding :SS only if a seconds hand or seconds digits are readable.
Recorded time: 8:56
